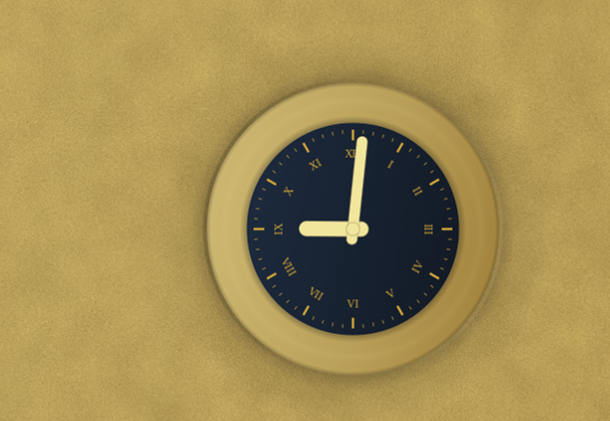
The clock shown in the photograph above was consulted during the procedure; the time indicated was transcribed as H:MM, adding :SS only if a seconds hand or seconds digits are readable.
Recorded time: 9:01
